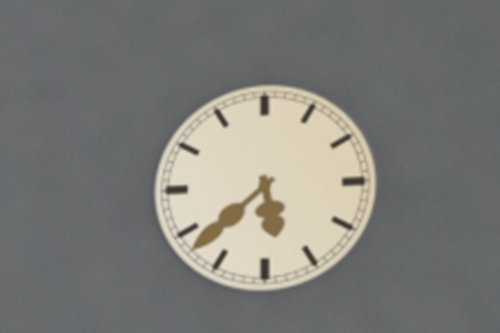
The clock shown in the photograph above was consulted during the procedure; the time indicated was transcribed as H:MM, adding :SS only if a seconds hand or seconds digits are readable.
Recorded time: 5:38
